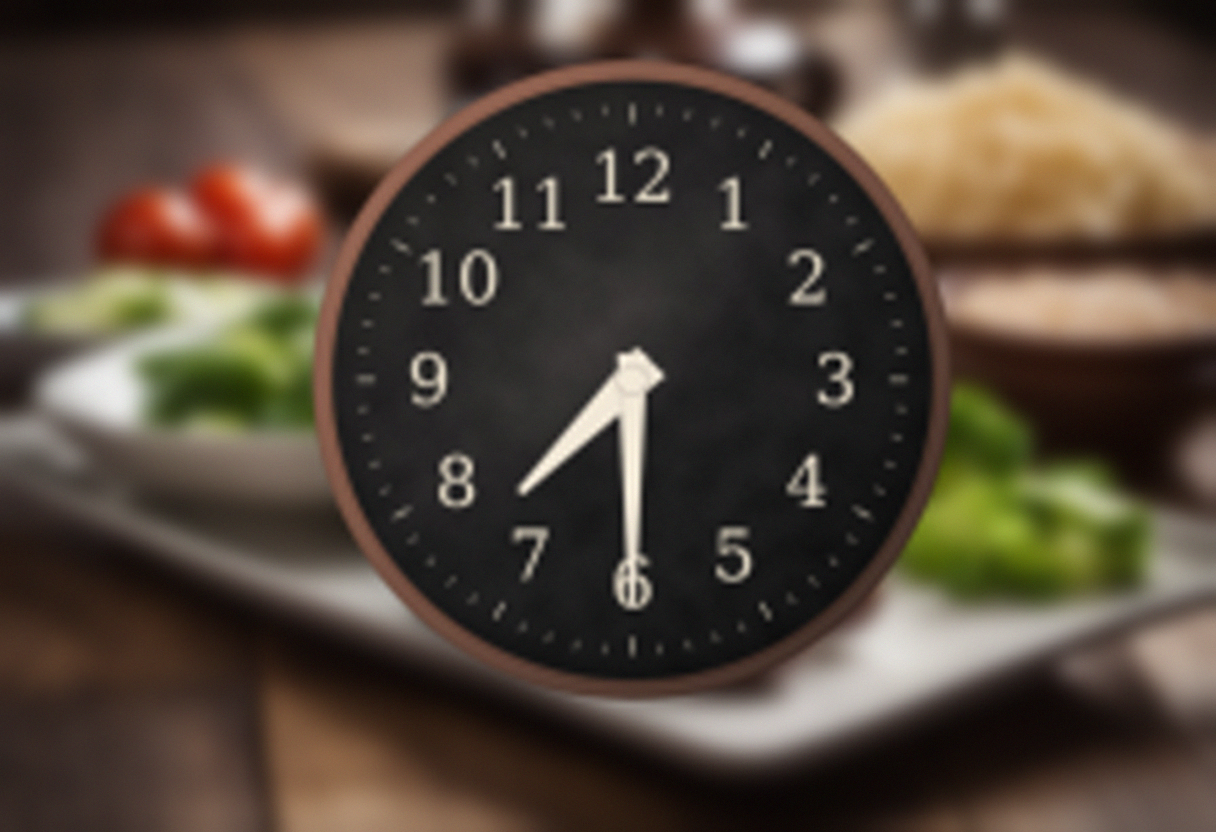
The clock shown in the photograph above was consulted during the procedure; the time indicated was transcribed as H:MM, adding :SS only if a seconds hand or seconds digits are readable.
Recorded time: 7:30
